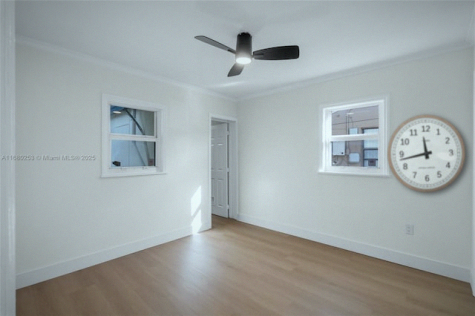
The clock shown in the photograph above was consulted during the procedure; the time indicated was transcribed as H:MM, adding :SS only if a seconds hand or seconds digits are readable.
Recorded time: 11:43
